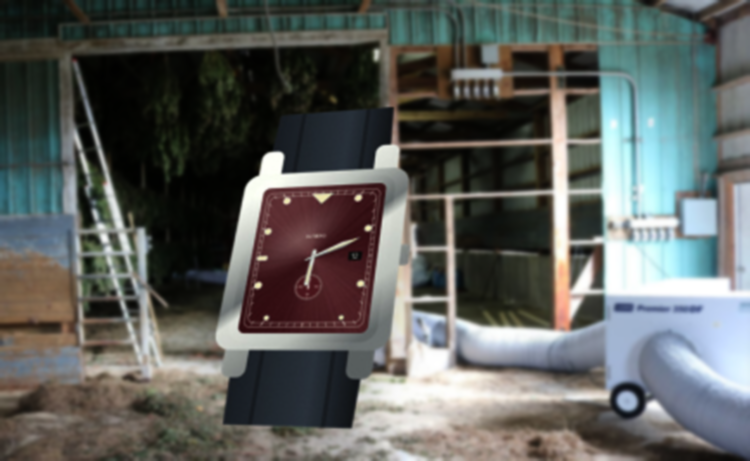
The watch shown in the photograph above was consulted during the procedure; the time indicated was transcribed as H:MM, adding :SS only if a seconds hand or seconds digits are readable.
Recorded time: 6:11
